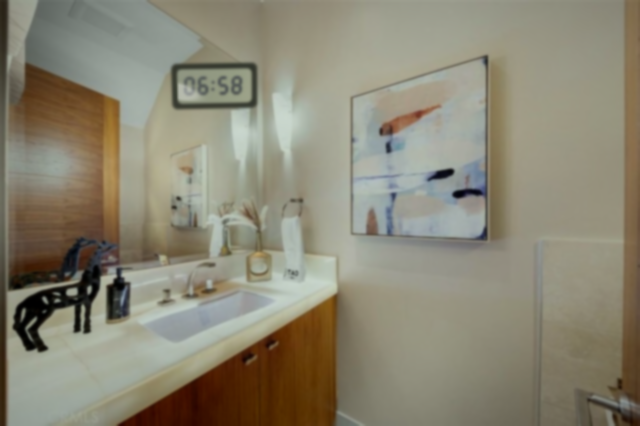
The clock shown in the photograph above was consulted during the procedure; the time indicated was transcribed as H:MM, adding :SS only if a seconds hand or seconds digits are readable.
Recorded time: 6:58
